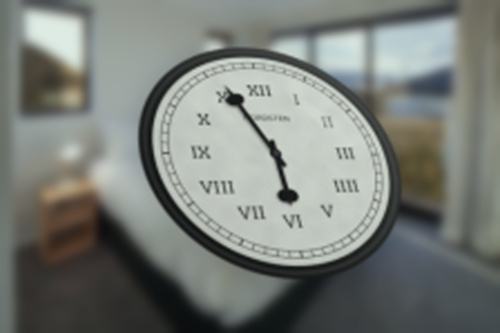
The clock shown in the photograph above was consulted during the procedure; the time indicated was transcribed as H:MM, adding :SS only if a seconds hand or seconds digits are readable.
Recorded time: 5:56
